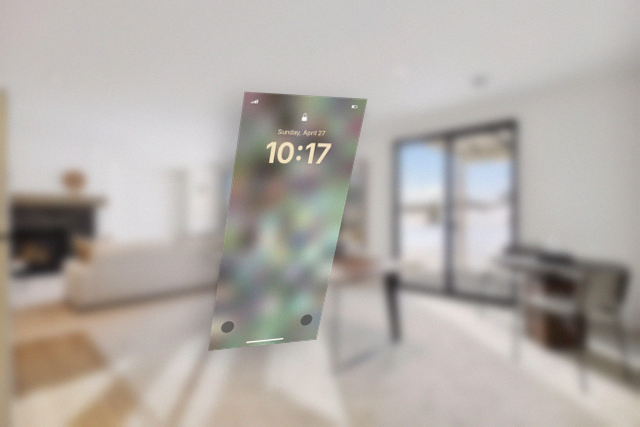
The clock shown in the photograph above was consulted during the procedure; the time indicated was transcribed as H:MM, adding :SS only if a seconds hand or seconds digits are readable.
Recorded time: 10:17
